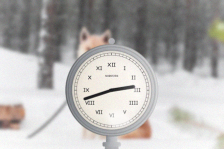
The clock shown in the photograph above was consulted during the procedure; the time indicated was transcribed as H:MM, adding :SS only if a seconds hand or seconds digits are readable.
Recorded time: 2:42
